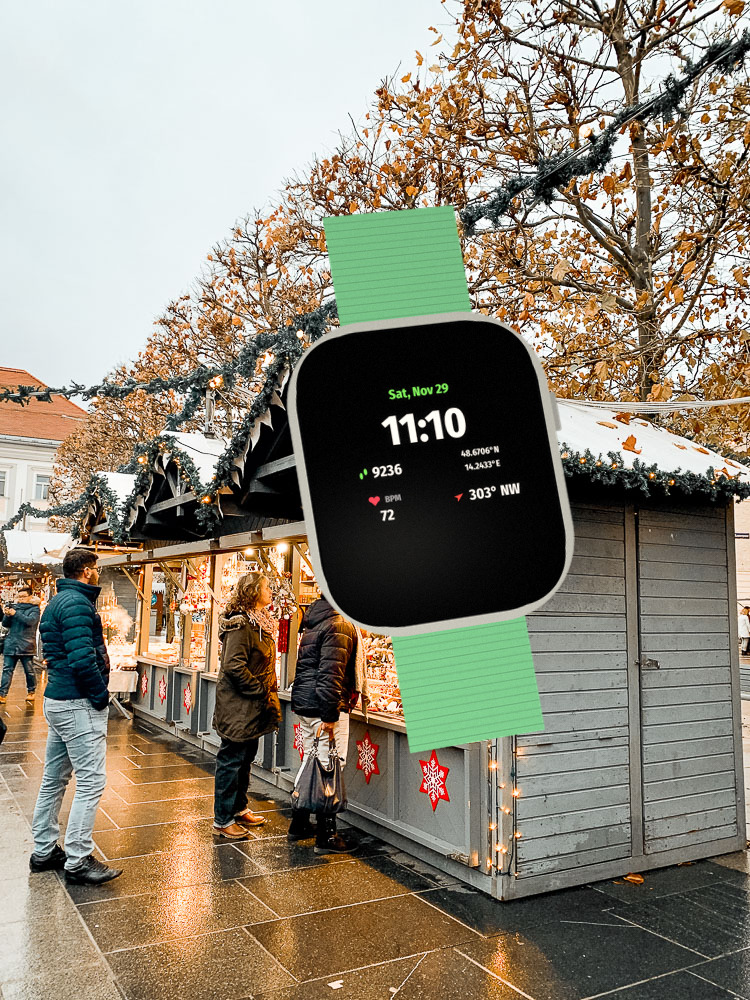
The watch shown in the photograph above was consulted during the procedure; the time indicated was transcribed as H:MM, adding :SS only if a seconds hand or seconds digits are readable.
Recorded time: 11:10
